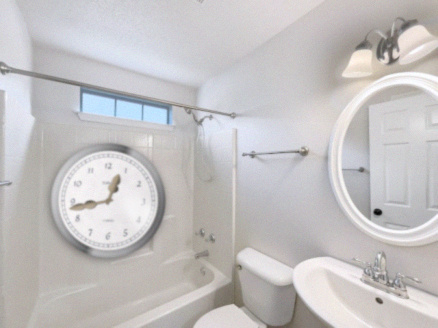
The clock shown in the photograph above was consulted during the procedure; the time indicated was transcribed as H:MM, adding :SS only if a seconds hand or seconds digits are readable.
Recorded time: 12:43
